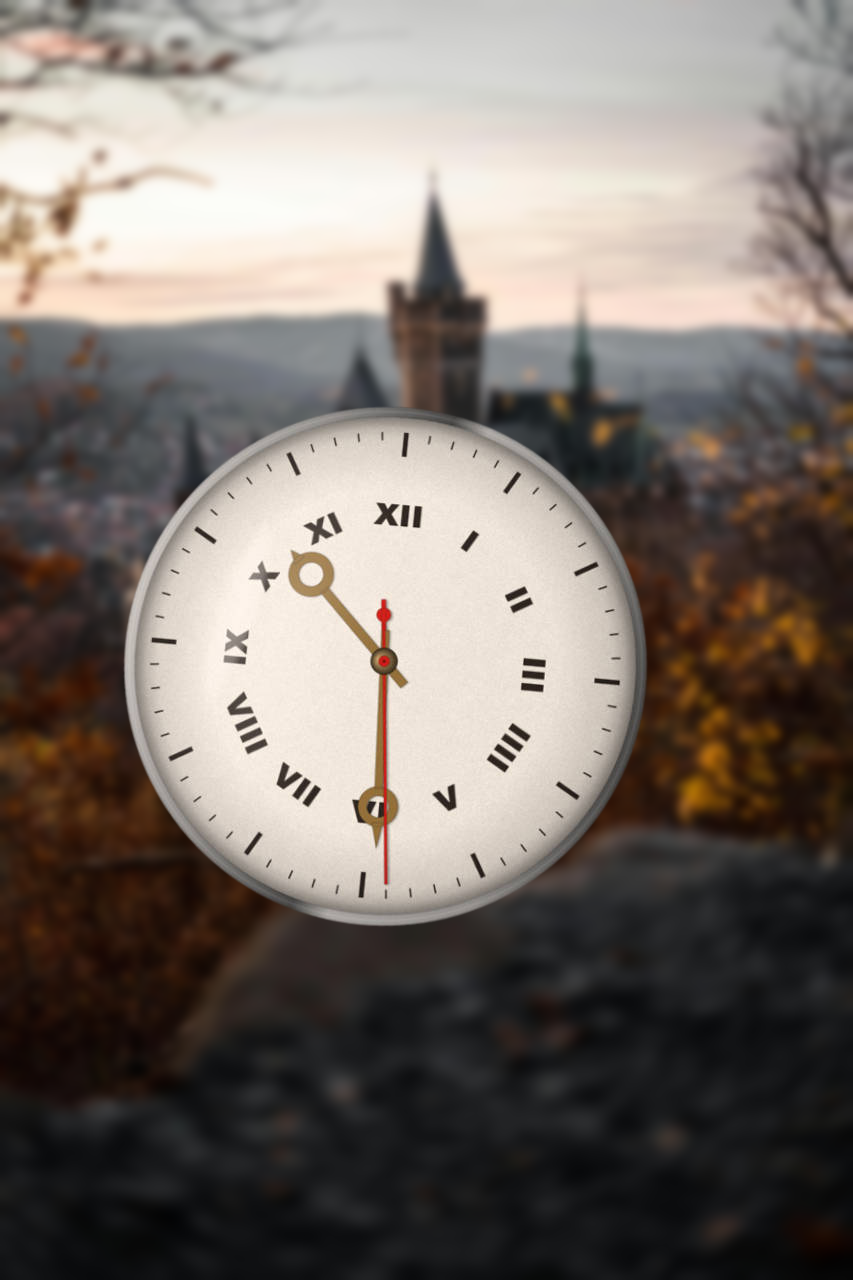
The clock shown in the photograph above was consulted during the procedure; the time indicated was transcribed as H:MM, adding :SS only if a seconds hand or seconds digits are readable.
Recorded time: 10:29:29
